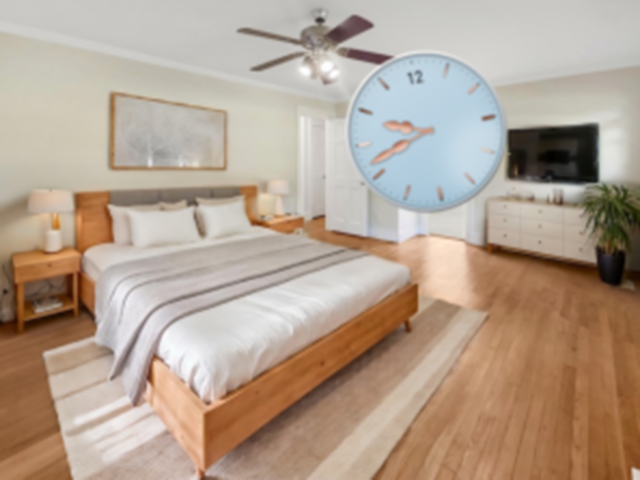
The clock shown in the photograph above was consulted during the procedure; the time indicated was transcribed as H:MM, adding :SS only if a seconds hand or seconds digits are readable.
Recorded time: 9:42
